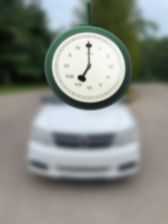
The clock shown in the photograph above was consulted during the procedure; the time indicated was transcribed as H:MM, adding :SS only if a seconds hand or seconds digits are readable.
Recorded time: 7:00
